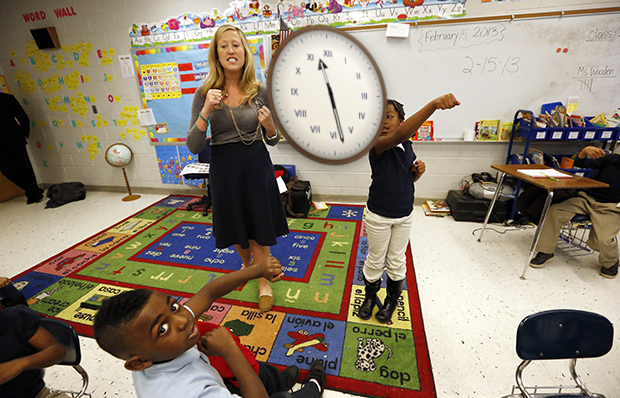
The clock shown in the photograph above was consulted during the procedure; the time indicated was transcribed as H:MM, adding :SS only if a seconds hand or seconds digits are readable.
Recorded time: 11:28
